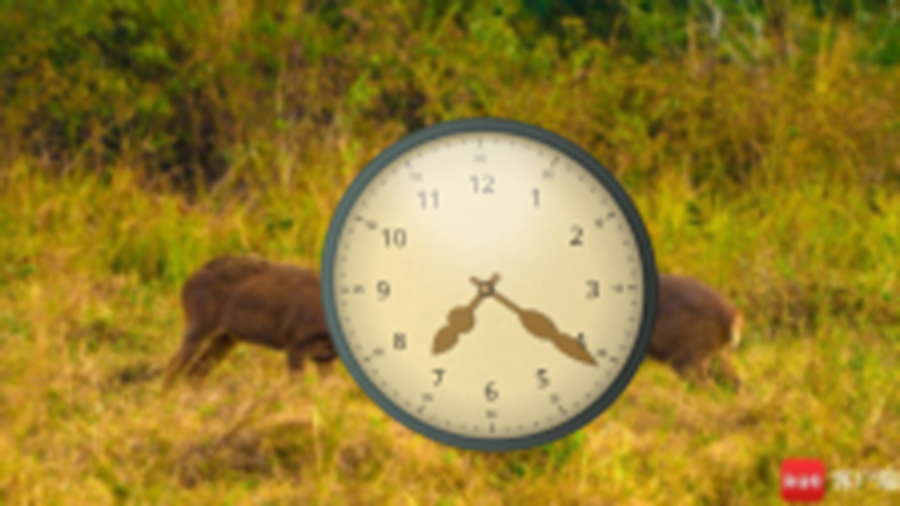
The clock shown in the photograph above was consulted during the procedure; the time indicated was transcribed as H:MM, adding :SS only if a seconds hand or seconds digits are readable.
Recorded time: 7:21
